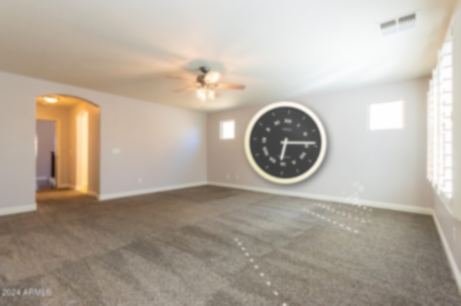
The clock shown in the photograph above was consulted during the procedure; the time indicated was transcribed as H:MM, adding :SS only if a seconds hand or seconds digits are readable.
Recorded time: 6:14
